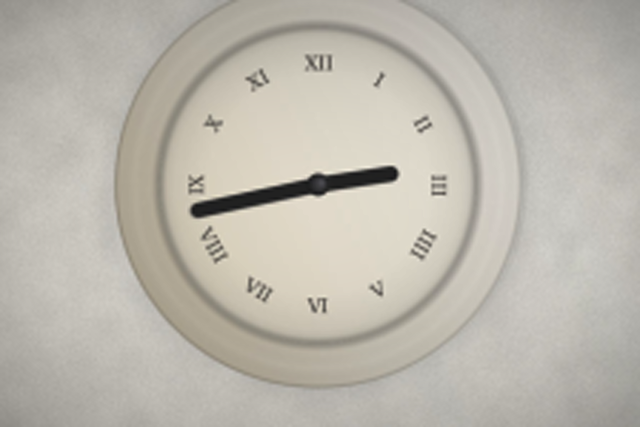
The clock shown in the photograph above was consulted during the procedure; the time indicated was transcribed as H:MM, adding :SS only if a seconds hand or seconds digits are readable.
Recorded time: 2:43
